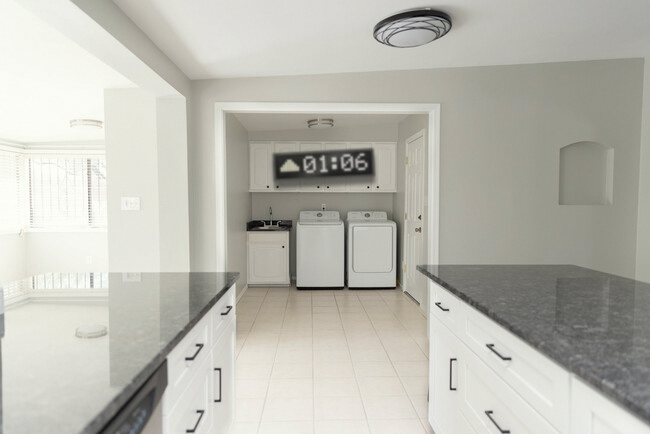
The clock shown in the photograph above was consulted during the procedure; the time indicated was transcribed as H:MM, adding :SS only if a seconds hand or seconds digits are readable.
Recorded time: 1:06
